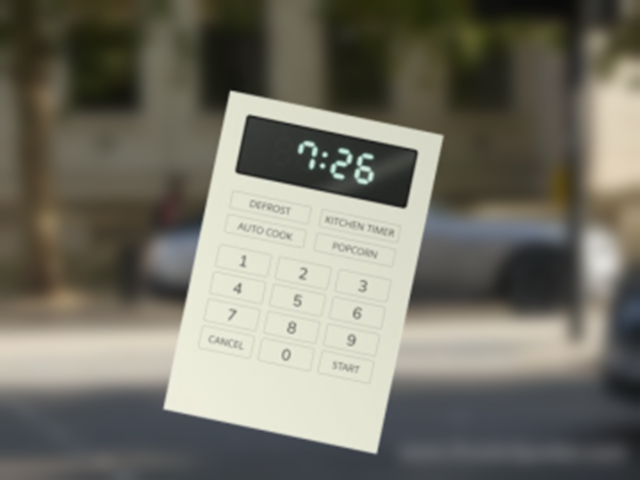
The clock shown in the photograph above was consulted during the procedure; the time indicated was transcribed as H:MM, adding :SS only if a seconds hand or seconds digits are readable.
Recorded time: 7:26
